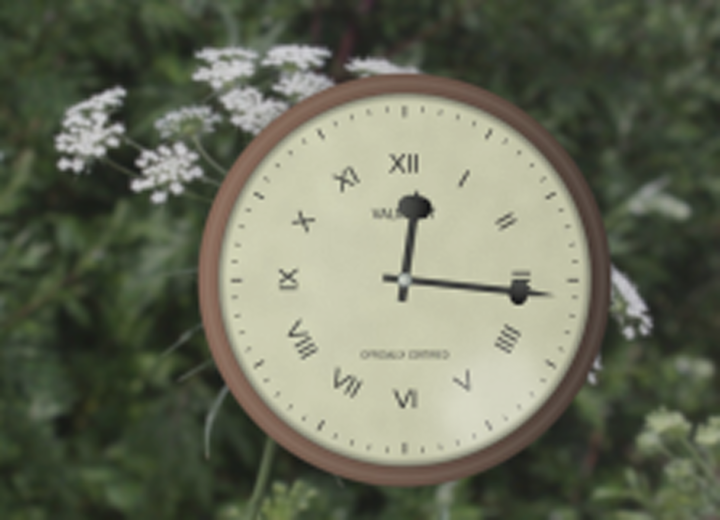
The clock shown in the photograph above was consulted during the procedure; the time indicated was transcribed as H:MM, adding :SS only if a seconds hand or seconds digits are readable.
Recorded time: 12:16
